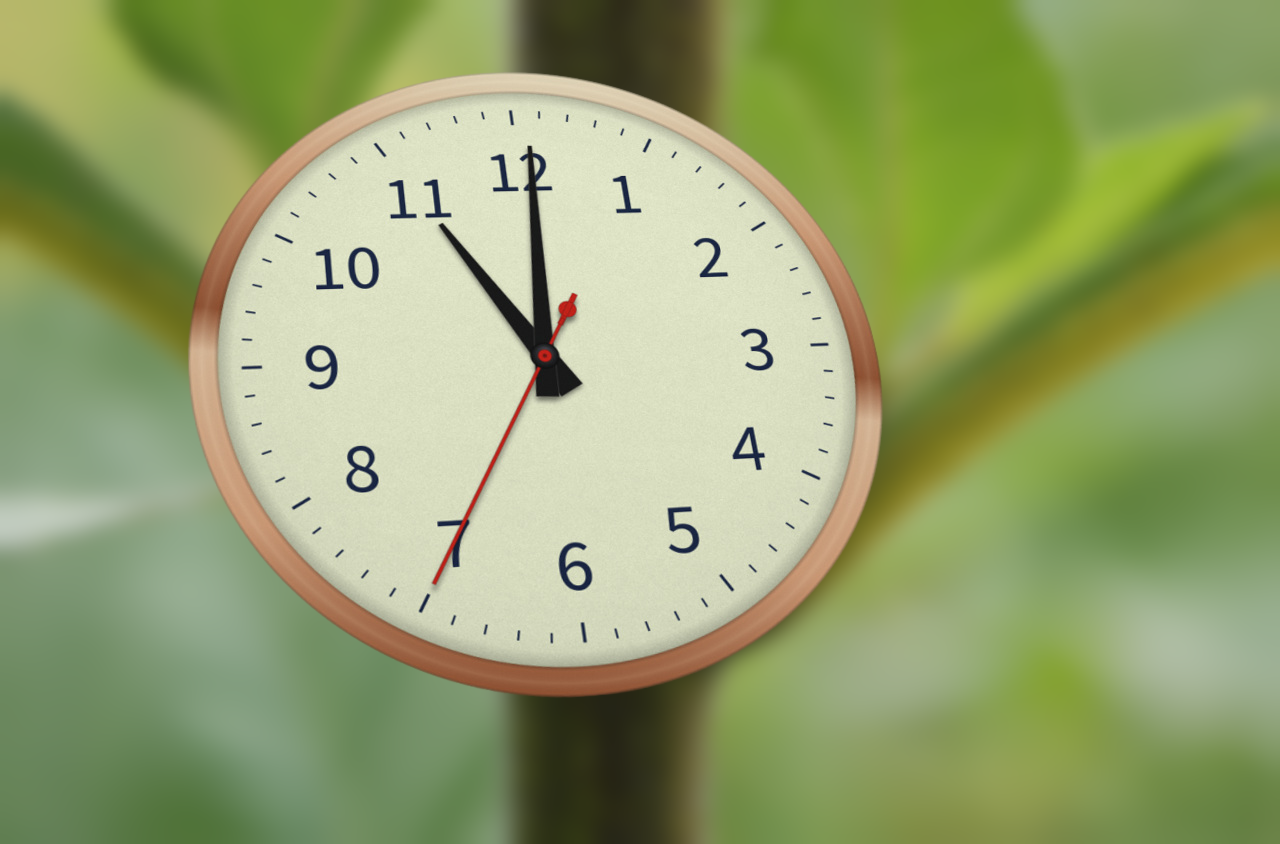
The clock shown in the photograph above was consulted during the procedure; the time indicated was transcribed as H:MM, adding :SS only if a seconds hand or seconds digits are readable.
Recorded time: 11:00:35
